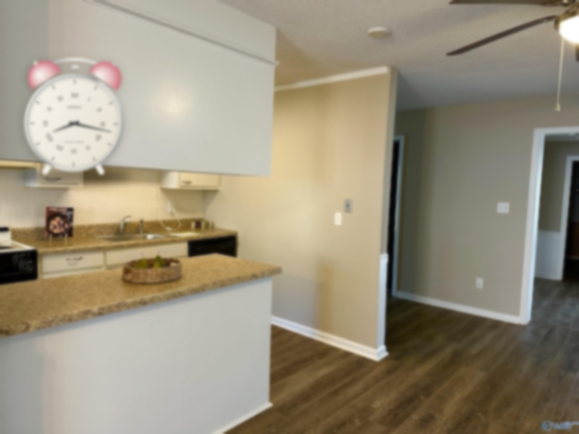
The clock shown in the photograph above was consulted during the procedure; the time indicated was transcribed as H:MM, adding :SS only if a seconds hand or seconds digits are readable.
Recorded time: 8:17
